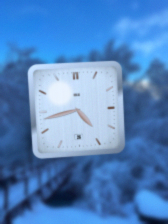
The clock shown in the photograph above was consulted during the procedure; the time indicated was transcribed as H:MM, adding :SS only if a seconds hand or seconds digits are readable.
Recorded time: 4:43
